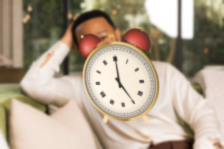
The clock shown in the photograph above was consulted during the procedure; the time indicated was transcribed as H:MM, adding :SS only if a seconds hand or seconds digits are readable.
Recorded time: 5:00
